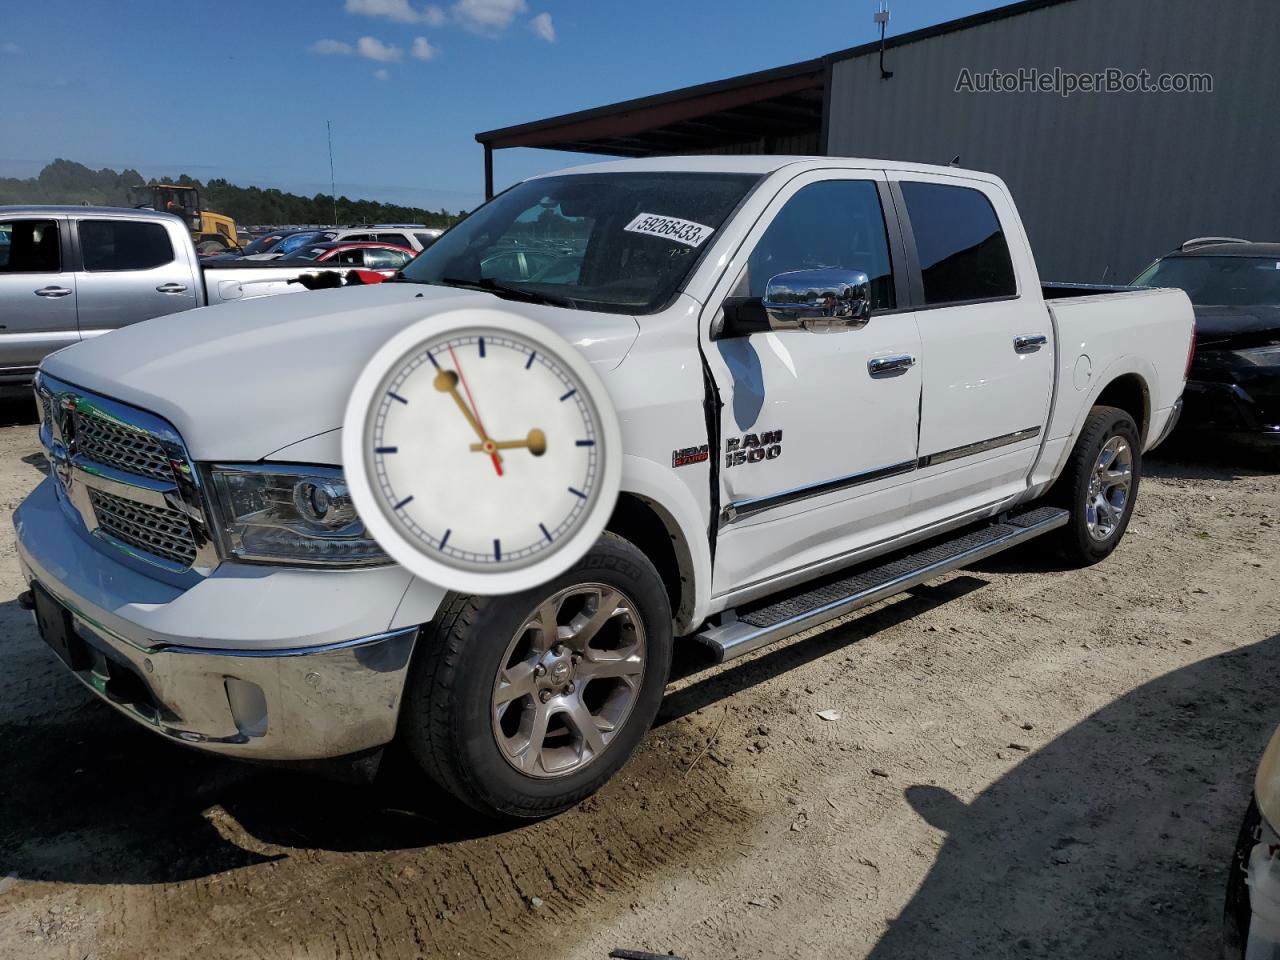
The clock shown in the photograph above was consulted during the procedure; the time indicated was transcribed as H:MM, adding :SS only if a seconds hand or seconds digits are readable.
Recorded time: 2:54:57
